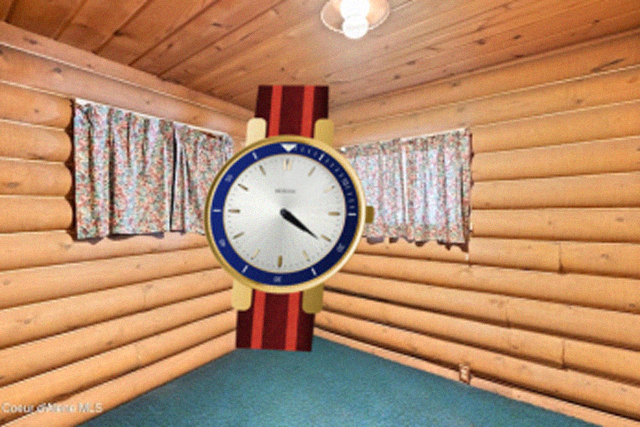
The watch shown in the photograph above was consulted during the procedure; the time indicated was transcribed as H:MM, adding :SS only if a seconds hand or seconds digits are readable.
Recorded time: 4:21
